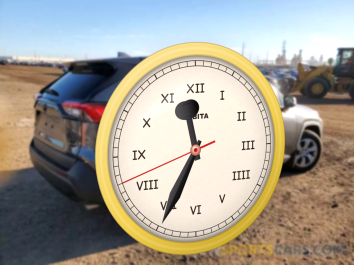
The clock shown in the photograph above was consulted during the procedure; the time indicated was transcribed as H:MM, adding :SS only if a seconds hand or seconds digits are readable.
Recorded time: 11:34:42
